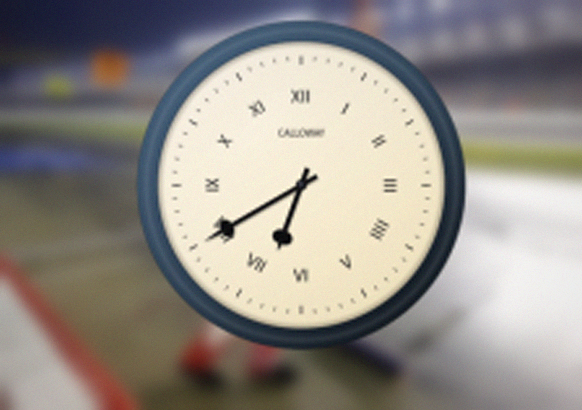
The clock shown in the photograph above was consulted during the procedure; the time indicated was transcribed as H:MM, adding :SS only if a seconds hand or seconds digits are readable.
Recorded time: 6:40
